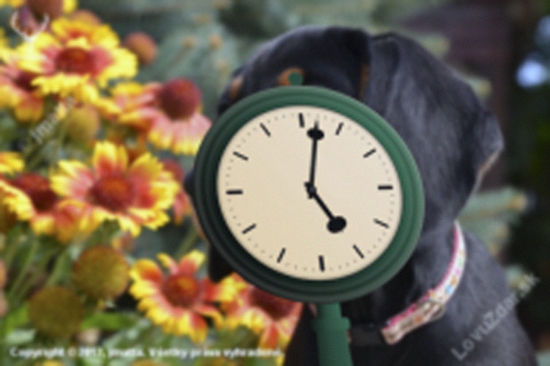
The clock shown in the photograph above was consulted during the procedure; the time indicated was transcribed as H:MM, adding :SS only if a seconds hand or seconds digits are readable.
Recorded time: 5:02
